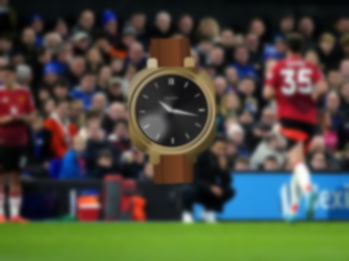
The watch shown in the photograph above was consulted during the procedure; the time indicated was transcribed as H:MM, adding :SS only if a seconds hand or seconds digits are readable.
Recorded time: 10:17
